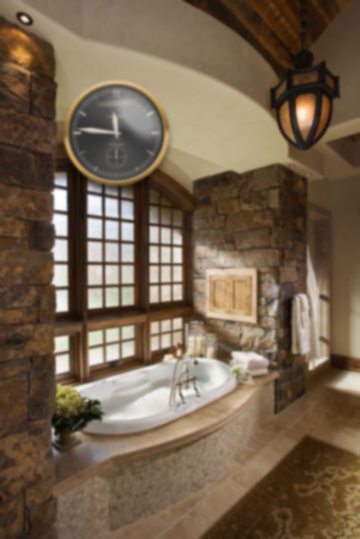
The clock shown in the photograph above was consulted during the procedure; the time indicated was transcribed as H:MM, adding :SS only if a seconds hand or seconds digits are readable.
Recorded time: 11:46
